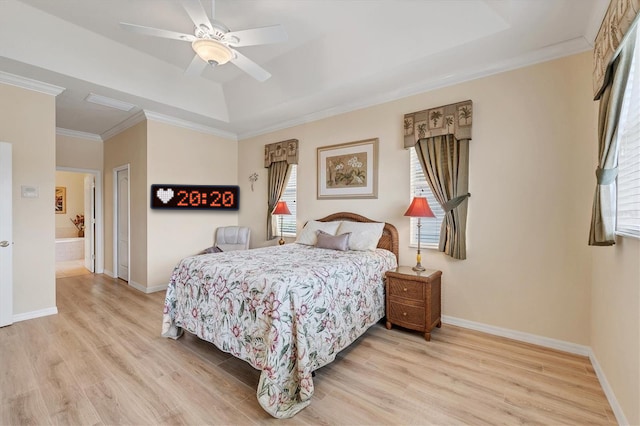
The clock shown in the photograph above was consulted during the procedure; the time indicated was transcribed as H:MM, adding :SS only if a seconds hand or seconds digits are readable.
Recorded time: 20:20
